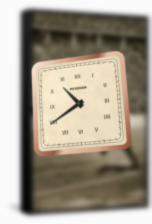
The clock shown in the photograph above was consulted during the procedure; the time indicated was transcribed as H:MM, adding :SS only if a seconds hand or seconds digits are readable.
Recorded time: 10:40
